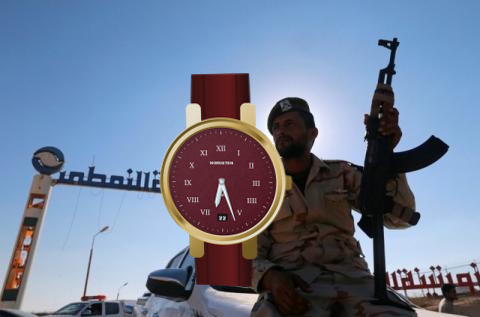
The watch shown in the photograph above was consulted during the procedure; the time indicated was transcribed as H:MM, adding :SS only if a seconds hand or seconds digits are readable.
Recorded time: 6:27
